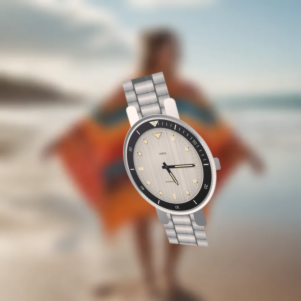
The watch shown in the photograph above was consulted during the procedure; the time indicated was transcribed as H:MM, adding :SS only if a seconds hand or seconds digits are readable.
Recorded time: 5:15
